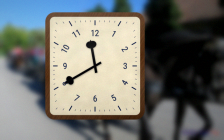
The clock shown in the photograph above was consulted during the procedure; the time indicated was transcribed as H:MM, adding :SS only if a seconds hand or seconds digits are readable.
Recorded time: 11:40
